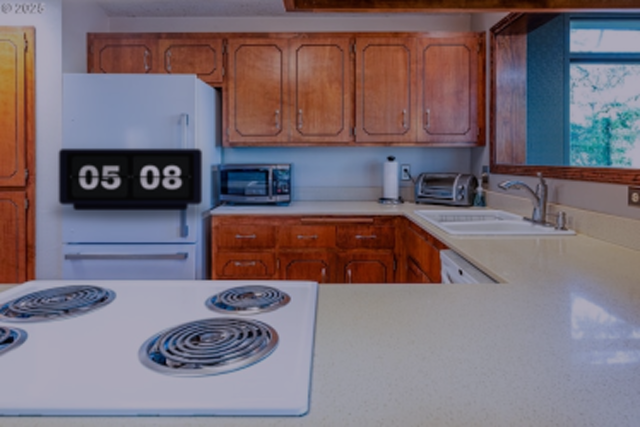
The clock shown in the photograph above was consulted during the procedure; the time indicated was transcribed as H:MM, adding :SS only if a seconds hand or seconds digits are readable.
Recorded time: 5:08
